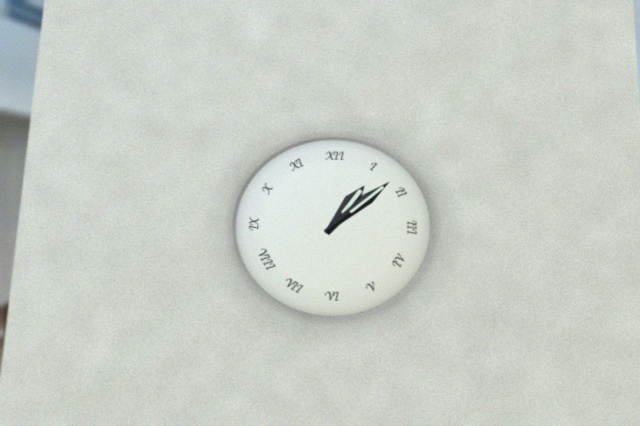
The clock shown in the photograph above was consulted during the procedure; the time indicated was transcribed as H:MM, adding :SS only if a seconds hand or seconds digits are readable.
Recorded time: 1:08
